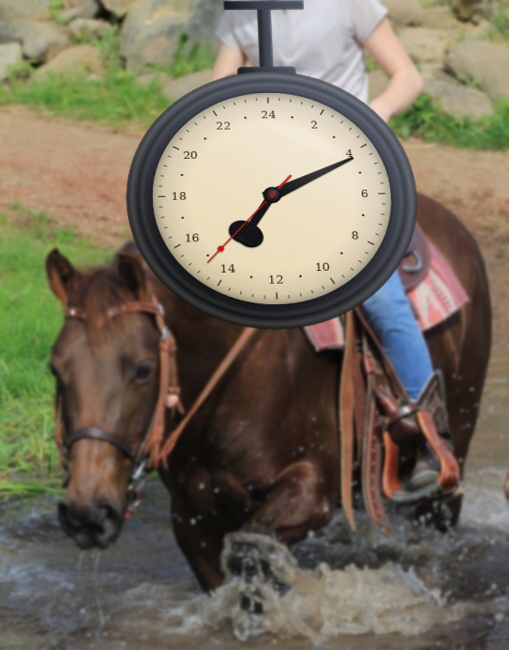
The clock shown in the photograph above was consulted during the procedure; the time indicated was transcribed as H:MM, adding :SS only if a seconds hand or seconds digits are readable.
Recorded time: 14:10:37
